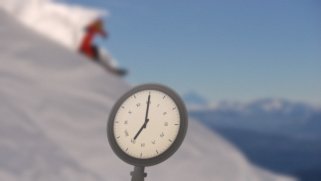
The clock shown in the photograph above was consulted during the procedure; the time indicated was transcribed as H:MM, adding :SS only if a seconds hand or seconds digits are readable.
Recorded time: 7:00
